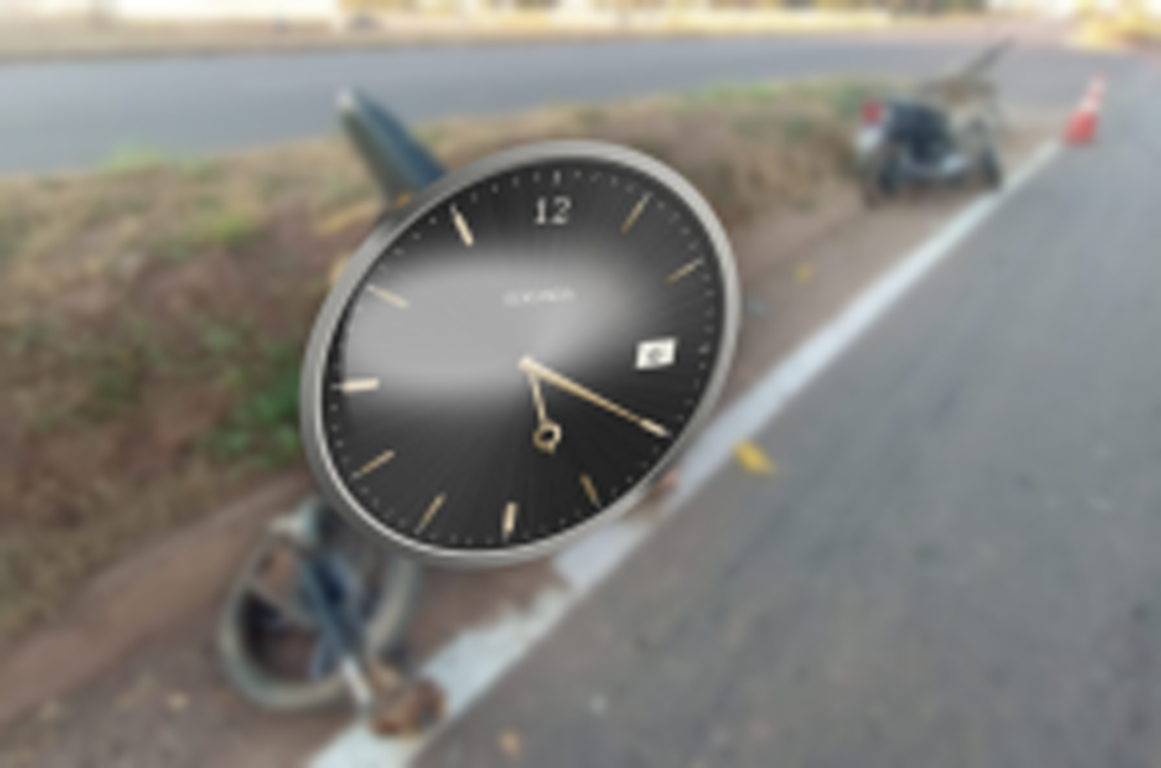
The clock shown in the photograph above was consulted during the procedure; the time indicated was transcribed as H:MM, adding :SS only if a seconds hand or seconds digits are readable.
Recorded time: 5:20
